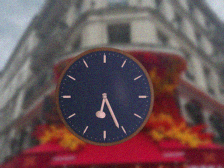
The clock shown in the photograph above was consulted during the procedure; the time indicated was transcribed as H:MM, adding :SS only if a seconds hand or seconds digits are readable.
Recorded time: 6:26
